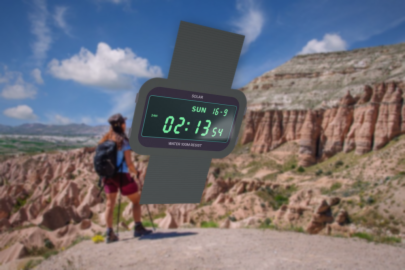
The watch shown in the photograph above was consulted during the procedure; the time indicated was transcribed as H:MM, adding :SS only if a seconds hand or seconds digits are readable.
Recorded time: 2:13:54
